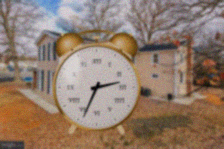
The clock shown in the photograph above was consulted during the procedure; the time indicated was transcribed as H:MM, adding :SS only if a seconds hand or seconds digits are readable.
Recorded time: 2:34
